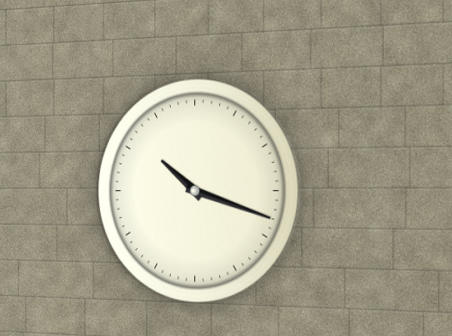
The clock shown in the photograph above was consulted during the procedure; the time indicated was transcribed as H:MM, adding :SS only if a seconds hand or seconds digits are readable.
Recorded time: 10:18
